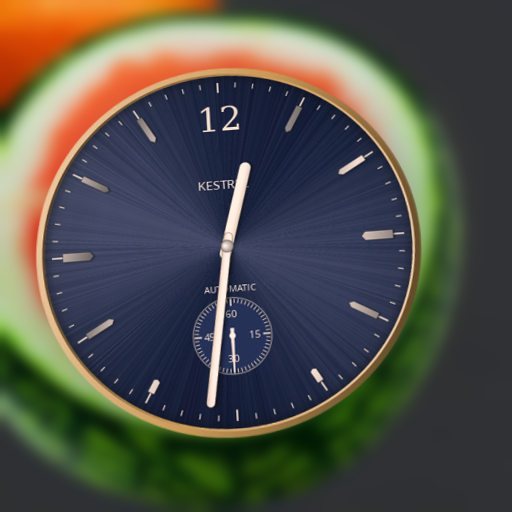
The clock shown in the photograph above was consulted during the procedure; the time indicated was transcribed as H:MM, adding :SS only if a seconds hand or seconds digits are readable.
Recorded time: 12:31:30
